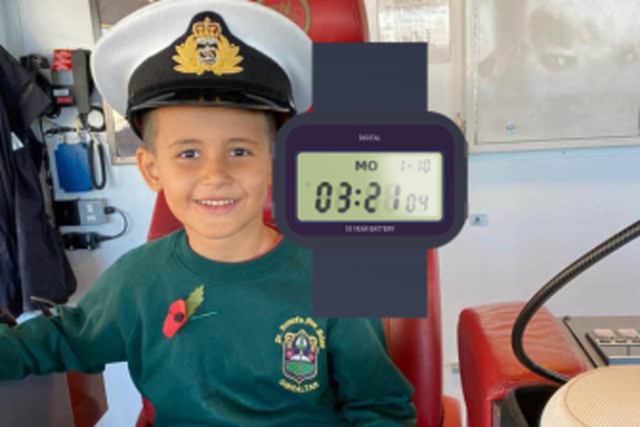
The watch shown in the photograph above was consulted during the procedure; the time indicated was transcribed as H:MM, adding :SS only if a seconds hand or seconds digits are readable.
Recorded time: 3:21:04
